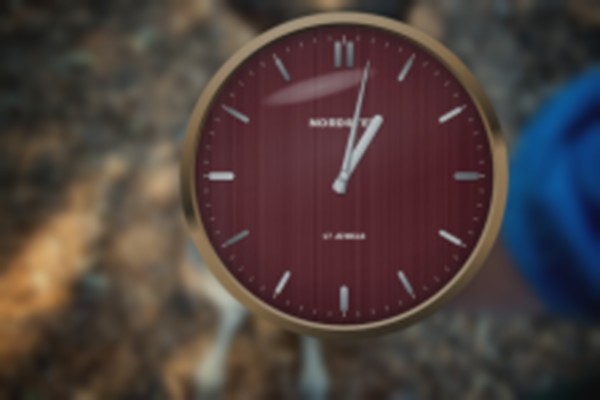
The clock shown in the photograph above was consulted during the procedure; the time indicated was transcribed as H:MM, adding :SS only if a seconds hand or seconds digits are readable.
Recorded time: 1:02
